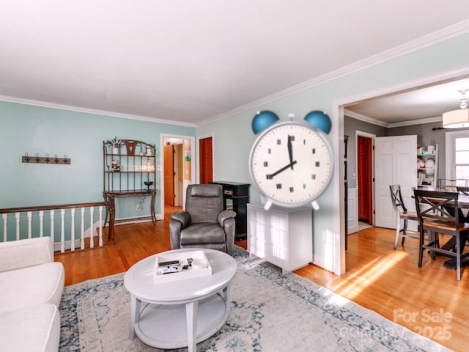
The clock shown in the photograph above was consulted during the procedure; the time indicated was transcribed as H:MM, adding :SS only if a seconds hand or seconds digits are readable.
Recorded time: 7:59
